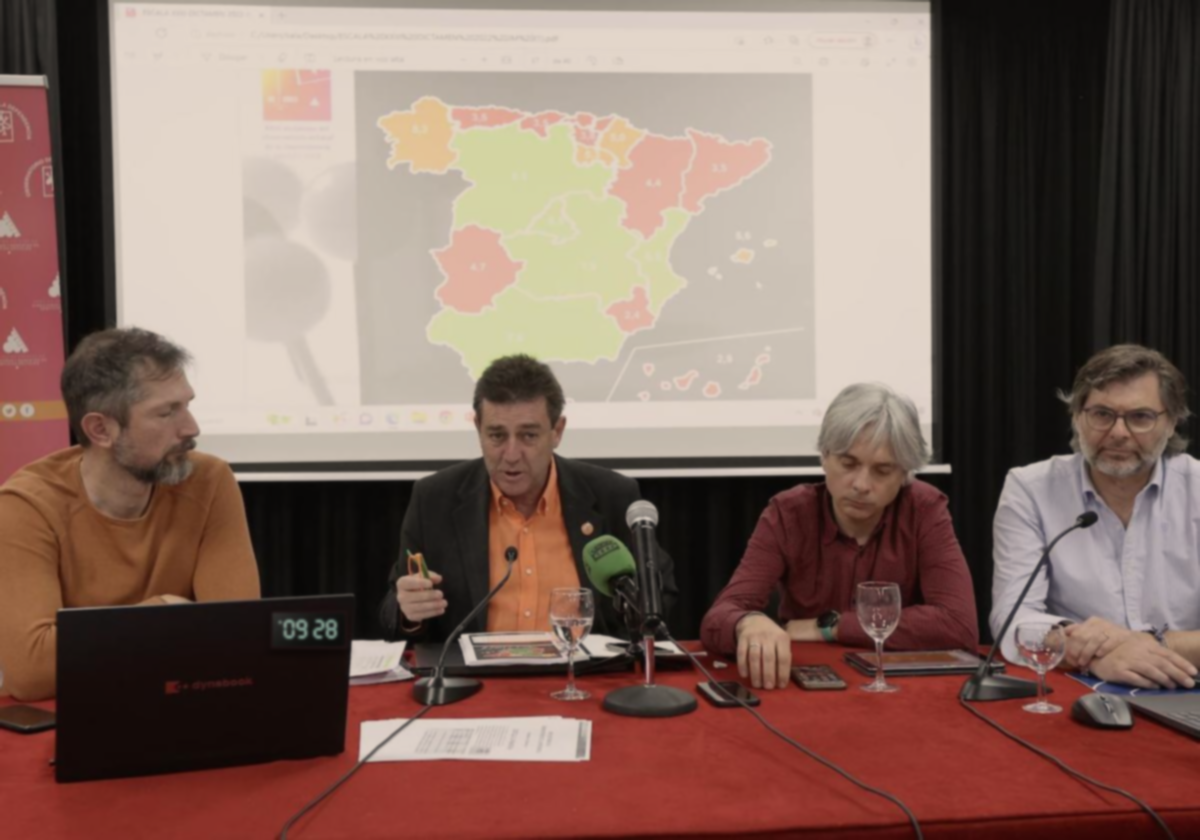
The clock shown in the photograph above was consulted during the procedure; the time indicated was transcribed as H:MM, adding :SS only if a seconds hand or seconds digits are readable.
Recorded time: 9:28
